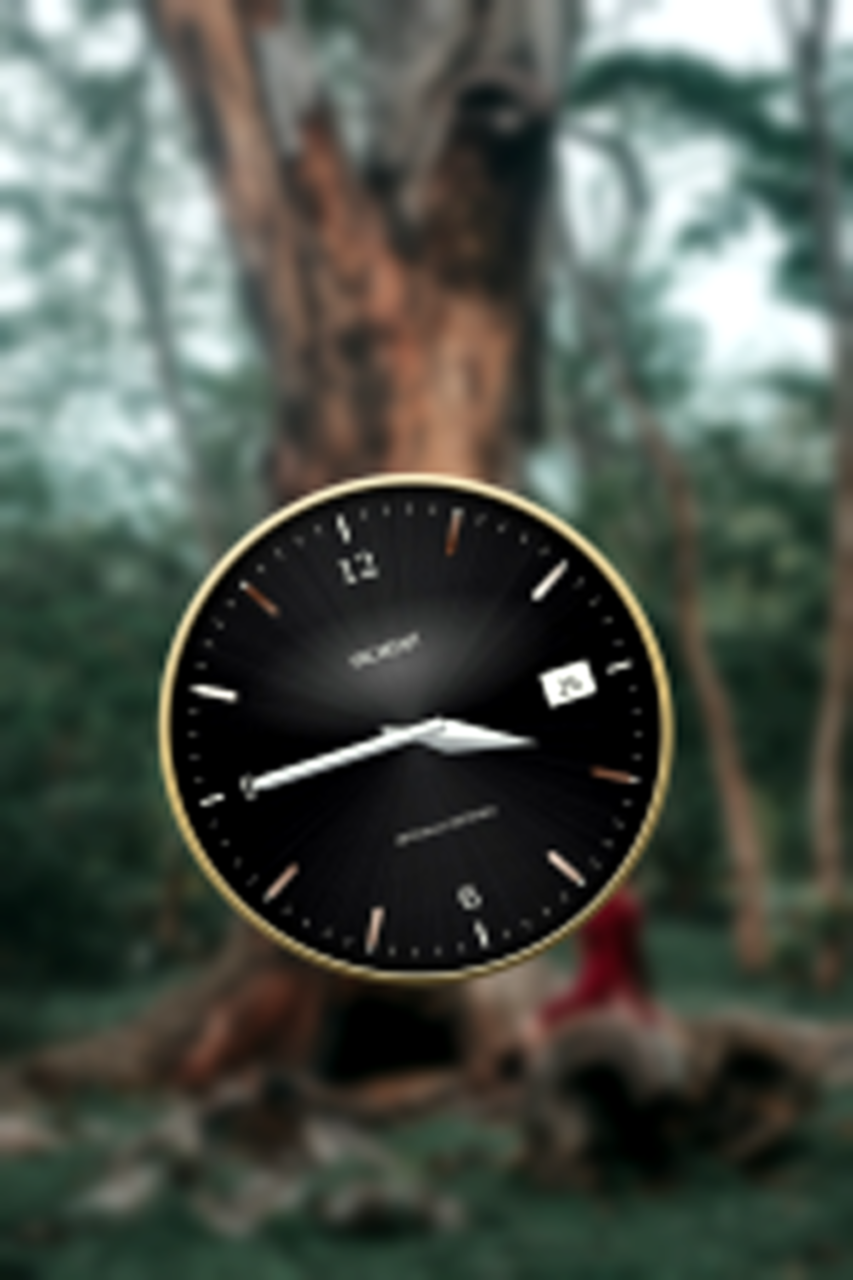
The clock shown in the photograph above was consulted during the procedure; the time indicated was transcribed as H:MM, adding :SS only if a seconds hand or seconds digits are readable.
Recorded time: 3:45
